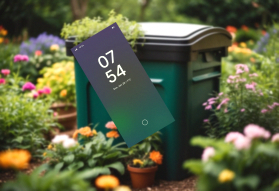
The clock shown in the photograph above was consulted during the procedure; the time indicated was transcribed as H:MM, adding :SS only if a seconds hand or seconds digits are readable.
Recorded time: 7:54
